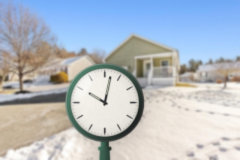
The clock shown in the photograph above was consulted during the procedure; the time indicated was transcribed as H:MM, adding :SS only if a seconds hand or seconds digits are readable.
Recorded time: 10:02
